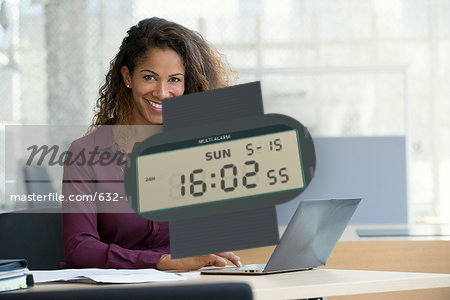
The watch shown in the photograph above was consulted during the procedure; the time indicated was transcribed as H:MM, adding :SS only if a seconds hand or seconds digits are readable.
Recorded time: 16:02:55
